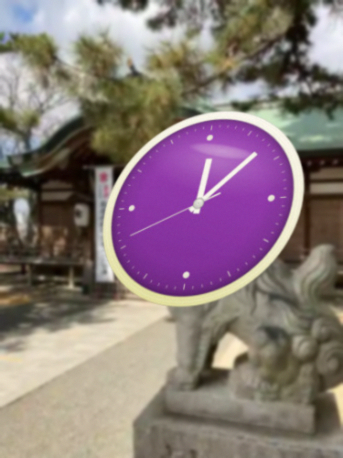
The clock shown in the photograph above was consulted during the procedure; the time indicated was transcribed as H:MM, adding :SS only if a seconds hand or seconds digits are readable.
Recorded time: 12:07:41
